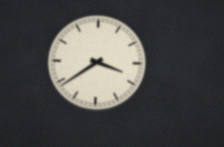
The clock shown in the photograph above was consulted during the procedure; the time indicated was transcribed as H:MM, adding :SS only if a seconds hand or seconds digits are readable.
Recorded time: 3:39
